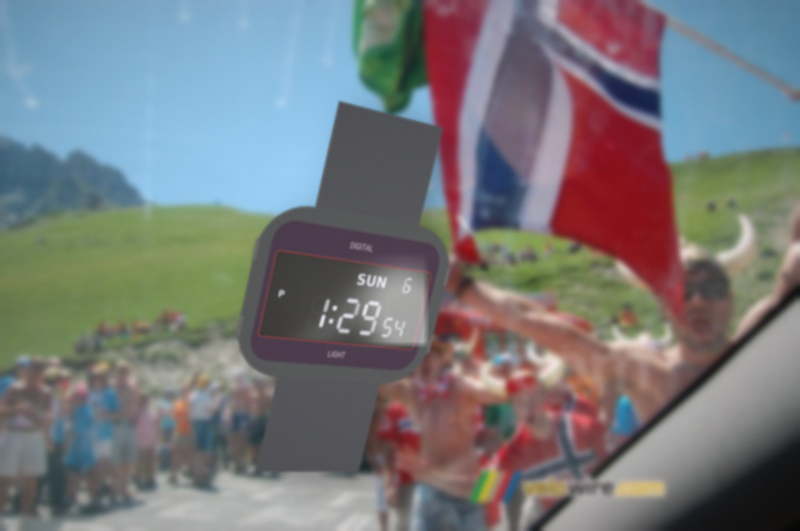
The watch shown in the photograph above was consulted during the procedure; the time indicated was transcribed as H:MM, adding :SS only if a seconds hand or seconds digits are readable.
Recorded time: 1:29:54
